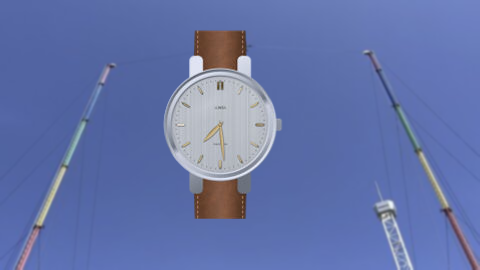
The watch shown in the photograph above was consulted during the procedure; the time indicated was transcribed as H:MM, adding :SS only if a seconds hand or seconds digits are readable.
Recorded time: 7:29
